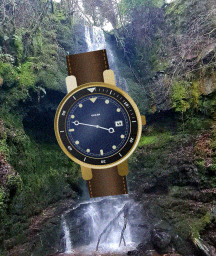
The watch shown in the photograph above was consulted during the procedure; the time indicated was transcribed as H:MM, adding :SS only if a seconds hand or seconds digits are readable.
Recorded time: 3:48
